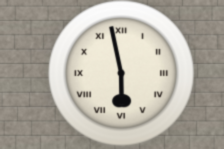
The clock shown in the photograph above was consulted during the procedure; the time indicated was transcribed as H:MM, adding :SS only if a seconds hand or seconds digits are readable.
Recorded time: 5:58
